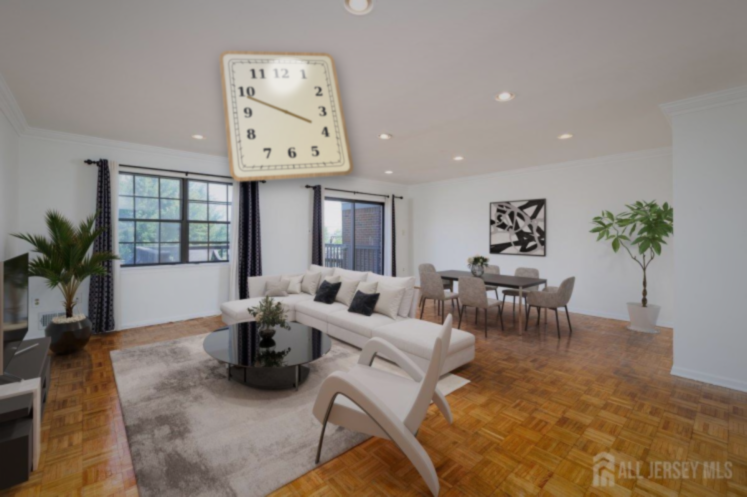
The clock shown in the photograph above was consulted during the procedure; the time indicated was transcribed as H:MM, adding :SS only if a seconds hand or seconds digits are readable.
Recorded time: 3:49
